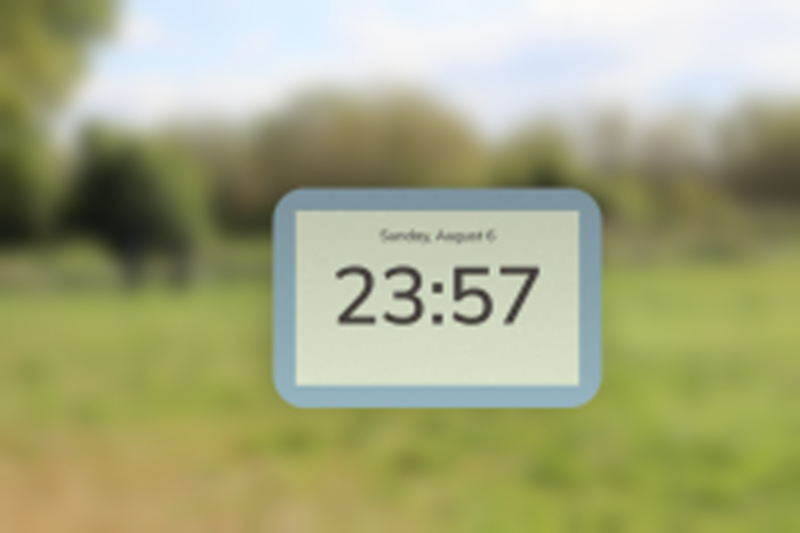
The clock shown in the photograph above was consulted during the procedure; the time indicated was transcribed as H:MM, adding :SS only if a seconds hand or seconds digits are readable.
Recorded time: 23:57
